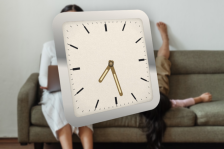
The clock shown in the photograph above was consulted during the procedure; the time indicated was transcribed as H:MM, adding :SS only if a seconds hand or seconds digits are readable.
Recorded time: 7:28
